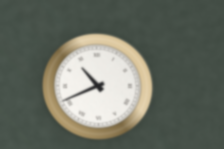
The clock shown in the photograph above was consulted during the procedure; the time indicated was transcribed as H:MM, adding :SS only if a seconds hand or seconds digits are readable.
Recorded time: 10:41
